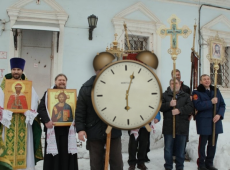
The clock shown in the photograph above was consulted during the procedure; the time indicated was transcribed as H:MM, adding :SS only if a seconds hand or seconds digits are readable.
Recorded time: 6:03
